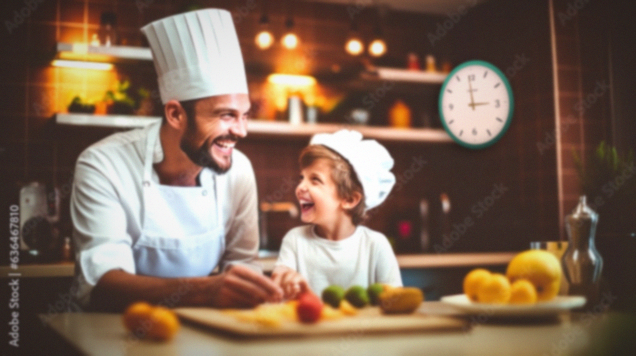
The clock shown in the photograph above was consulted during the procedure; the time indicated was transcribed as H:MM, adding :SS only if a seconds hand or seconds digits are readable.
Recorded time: 2:59
